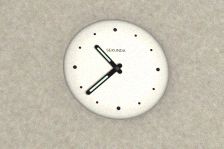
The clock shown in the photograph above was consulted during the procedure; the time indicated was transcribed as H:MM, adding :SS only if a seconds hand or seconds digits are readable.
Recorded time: 10:38
